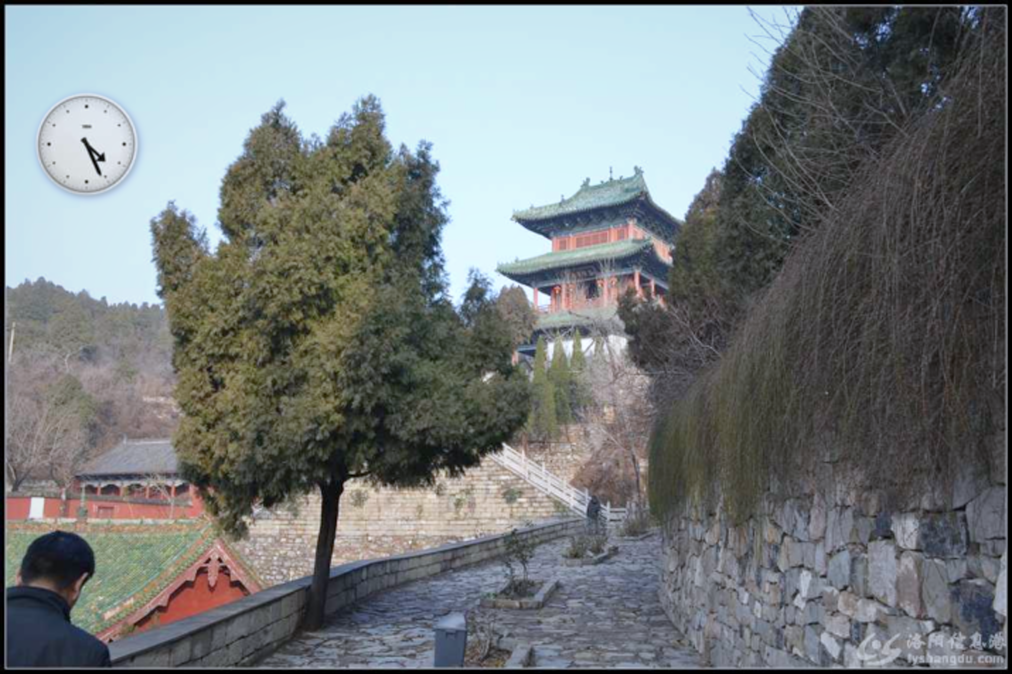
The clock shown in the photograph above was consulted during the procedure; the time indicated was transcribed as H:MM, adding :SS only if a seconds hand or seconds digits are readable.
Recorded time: 4:26
